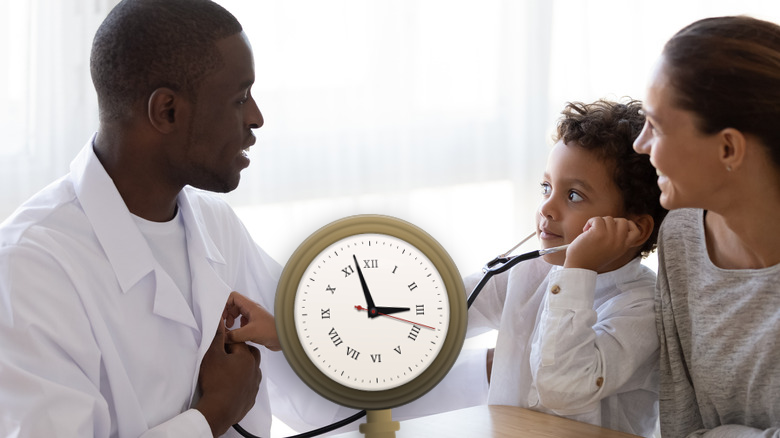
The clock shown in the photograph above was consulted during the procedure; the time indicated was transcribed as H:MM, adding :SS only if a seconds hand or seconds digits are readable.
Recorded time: 2:57:18
